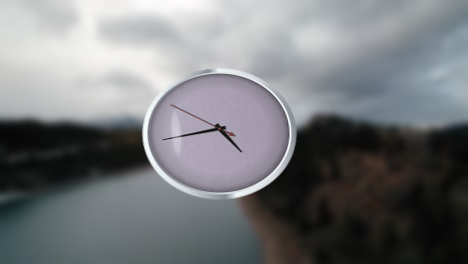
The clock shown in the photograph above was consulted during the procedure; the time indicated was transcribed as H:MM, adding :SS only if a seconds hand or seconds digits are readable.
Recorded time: 4:42:50
